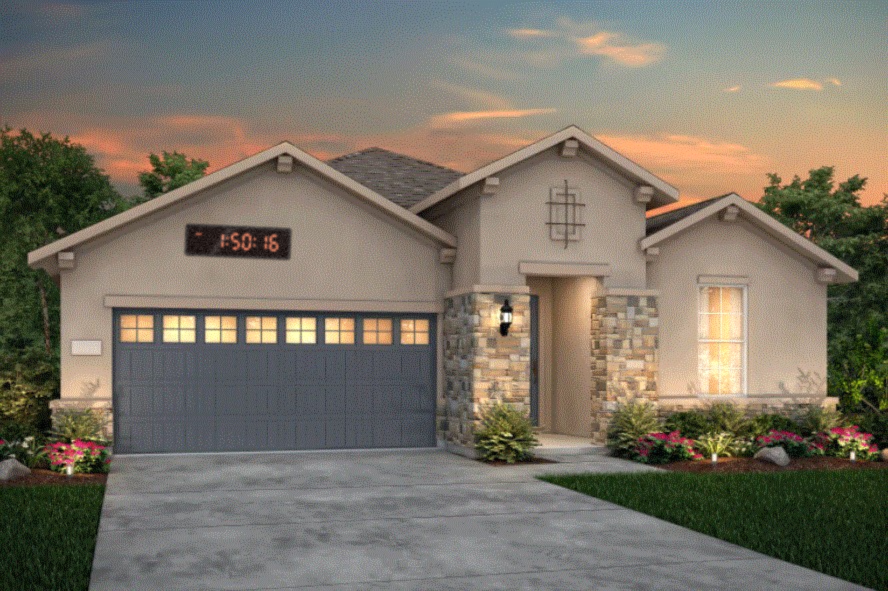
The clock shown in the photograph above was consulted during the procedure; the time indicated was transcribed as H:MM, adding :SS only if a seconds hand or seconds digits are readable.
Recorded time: 1:50:16
